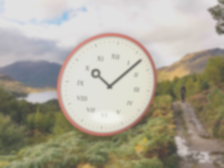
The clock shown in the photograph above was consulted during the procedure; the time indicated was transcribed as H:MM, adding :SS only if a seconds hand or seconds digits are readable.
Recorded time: 10:07
